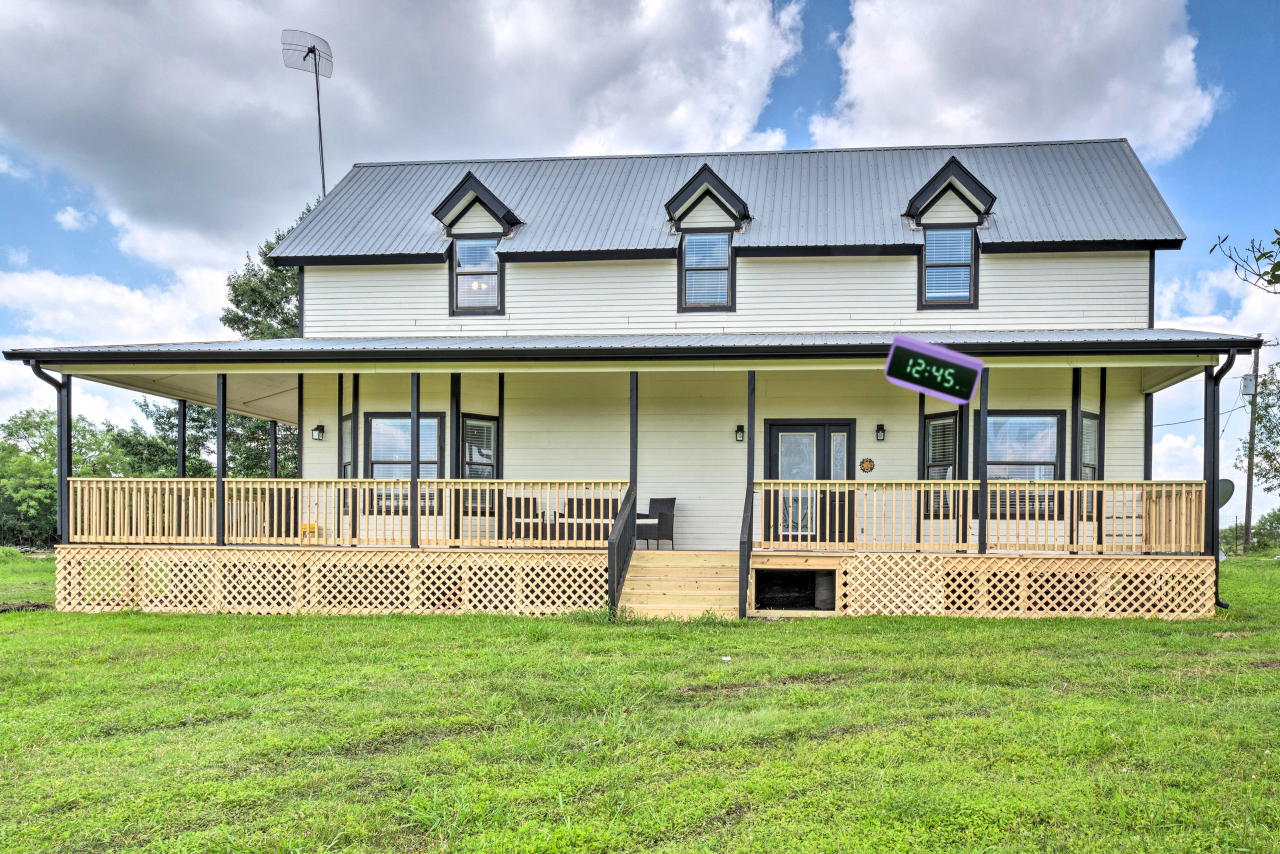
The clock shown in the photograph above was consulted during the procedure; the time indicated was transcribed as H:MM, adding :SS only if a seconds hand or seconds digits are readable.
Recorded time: 12:45
